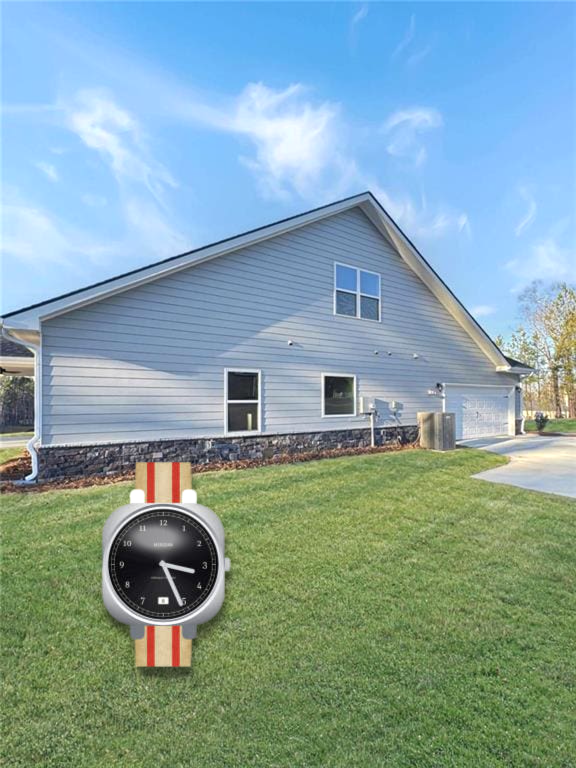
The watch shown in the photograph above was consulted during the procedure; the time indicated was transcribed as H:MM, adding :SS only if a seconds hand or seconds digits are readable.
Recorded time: 3:26
